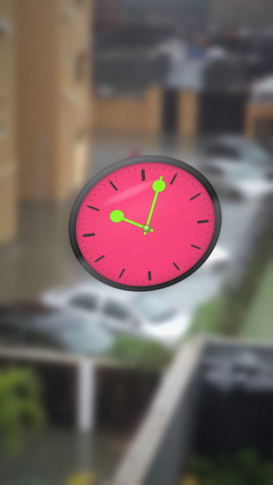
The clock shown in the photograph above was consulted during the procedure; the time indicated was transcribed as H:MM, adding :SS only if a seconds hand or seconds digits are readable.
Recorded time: 10:03
